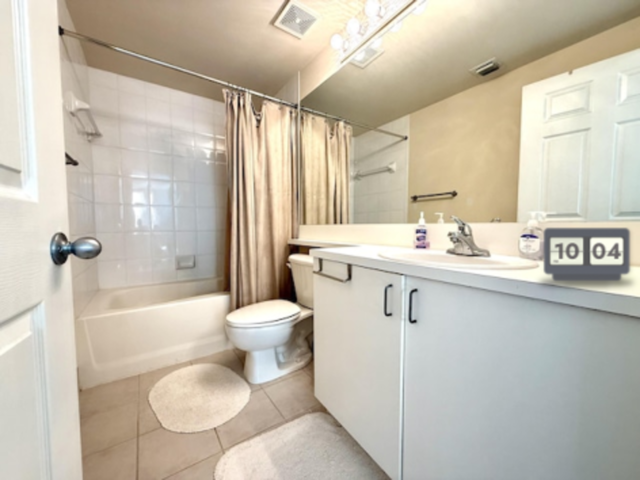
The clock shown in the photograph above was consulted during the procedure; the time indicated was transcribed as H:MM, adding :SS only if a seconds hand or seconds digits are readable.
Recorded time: 10:04
